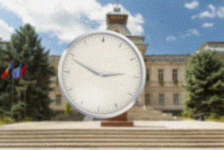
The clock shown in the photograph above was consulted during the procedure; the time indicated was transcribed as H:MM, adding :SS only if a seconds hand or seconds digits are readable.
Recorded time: 2:49
